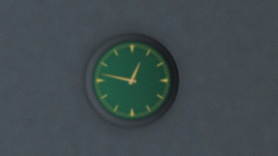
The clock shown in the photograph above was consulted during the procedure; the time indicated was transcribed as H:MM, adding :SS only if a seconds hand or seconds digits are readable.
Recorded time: 12:47
